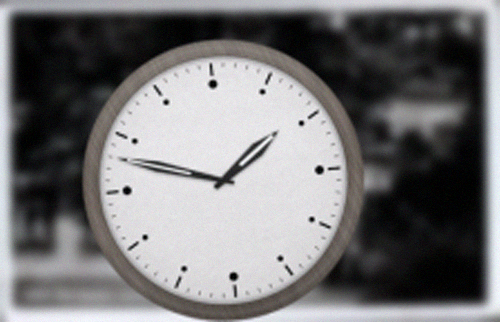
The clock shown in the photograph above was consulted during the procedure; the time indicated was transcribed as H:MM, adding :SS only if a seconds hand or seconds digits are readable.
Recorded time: 1:48
